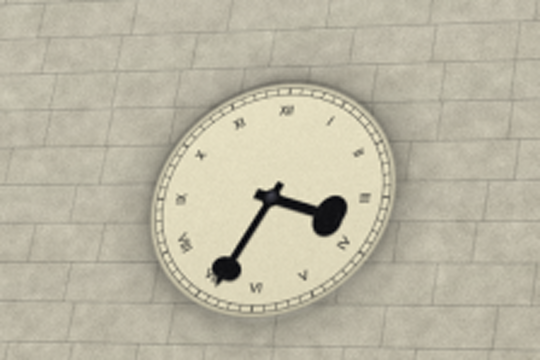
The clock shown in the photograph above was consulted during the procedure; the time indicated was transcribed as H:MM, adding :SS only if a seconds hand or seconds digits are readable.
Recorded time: 3:34
